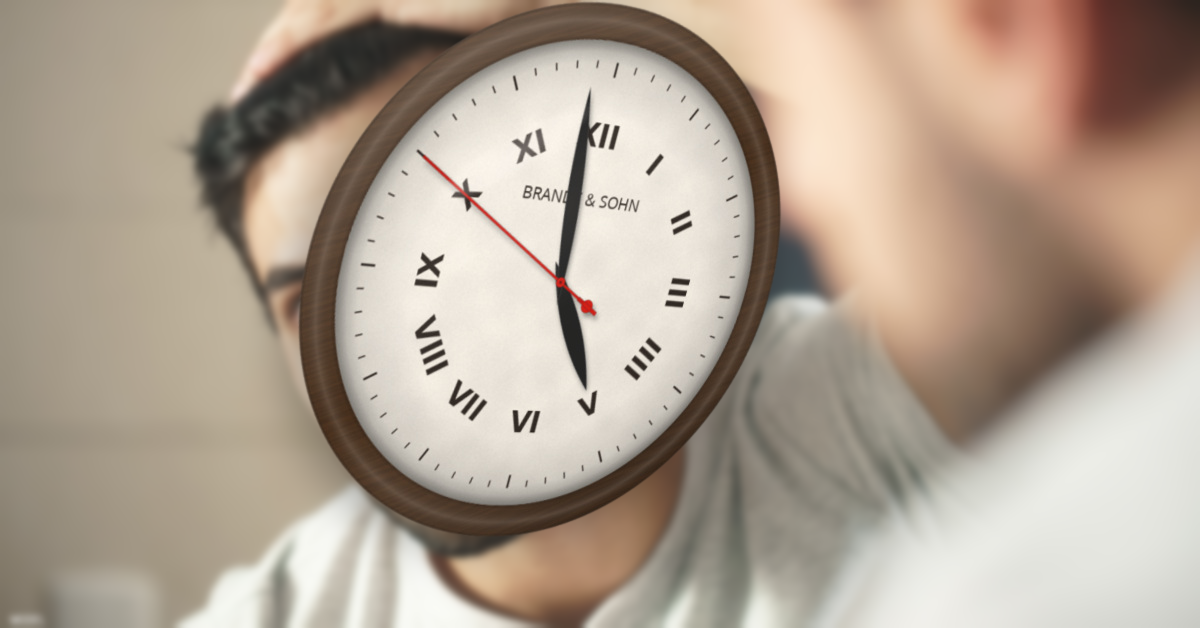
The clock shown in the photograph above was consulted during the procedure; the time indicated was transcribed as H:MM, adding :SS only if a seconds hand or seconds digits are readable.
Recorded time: 4:58:50
